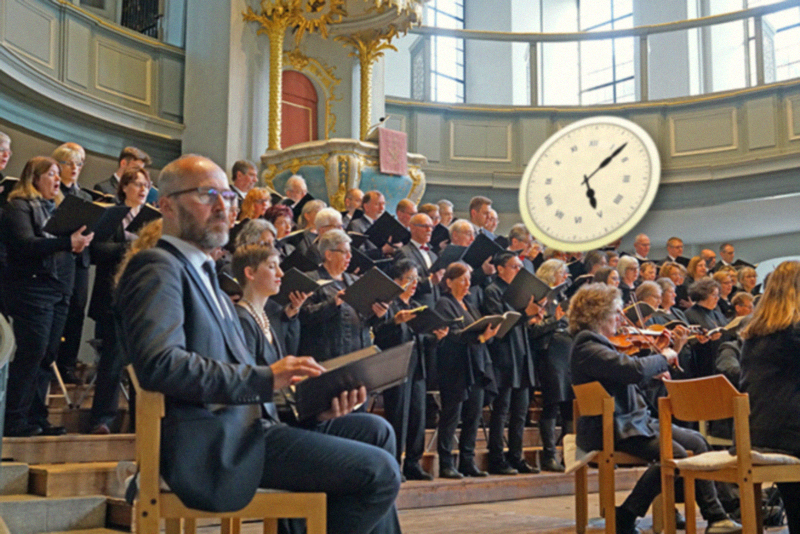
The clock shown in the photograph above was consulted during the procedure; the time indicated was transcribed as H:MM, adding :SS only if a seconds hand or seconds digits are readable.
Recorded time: 5:07
